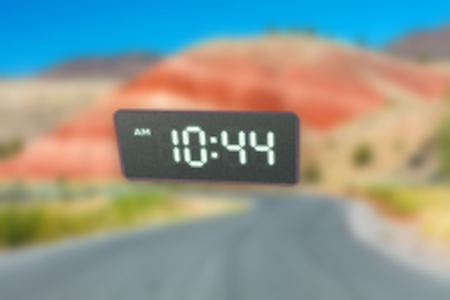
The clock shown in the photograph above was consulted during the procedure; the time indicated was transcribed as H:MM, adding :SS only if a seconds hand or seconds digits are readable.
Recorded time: 10:44
